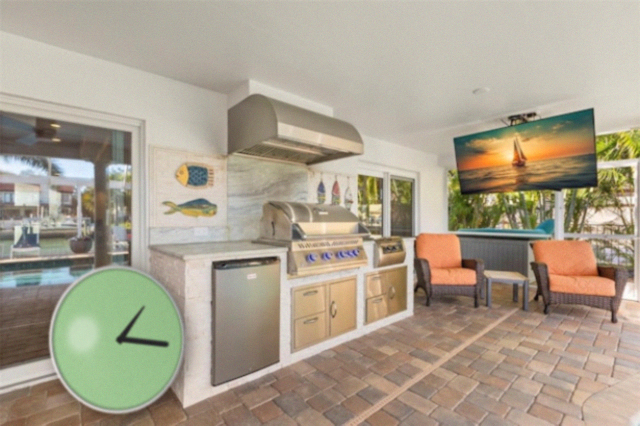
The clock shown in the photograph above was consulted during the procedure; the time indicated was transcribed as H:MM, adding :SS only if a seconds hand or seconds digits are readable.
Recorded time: 1:16
